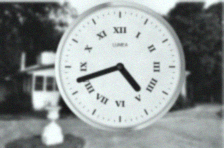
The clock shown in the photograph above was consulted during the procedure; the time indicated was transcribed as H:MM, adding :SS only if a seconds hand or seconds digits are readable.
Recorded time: 4:42
